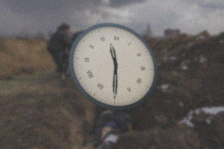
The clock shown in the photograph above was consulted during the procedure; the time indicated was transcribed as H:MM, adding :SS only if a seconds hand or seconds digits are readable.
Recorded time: 11:30
